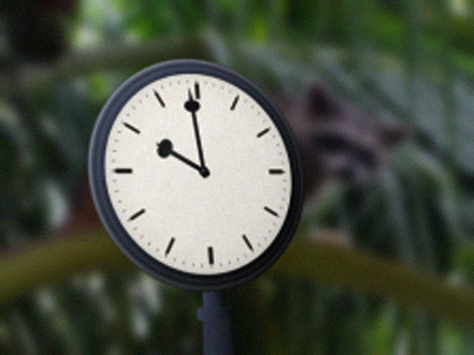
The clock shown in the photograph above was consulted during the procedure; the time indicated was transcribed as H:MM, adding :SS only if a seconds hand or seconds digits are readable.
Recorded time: 9:59
